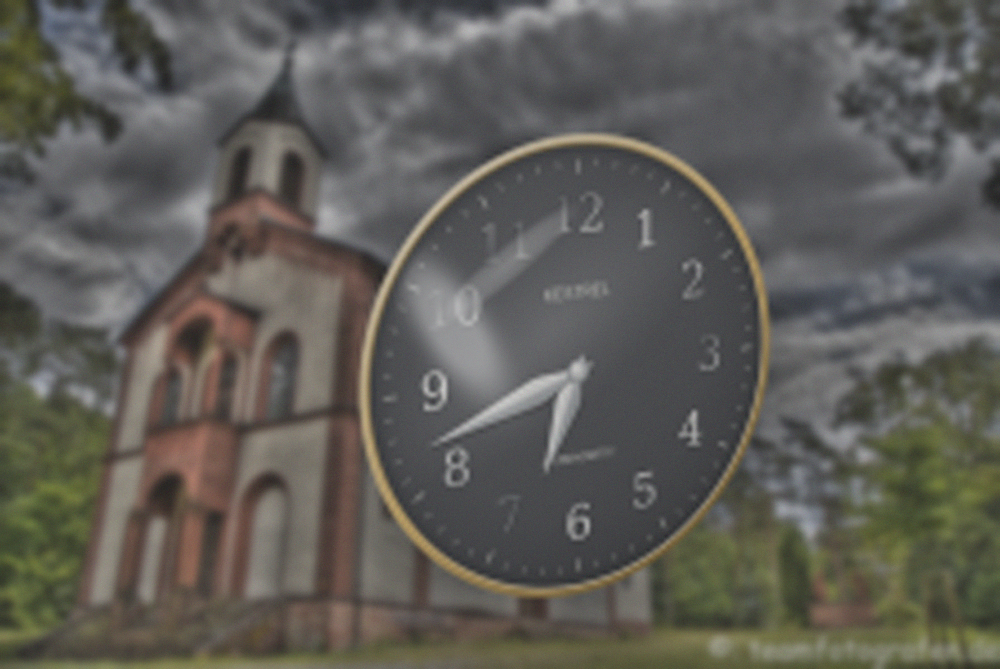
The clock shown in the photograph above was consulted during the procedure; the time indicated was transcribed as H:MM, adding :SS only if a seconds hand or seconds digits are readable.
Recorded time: 6:42
